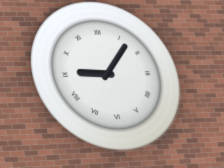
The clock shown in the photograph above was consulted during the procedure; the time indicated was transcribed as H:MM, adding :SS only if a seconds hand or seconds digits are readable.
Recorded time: 9:07
